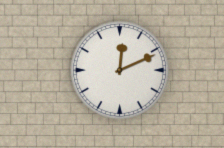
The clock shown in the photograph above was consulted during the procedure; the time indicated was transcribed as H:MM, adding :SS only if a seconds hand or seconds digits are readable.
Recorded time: 12:11
